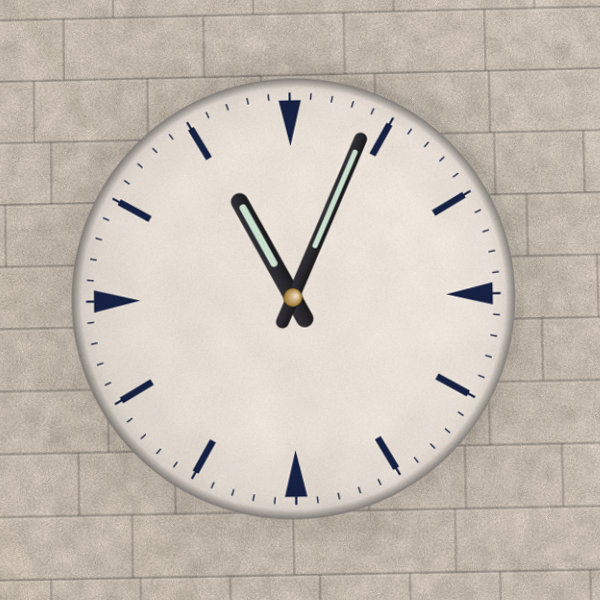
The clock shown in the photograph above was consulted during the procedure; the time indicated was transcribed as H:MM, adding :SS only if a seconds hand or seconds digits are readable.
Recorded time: 11:04
